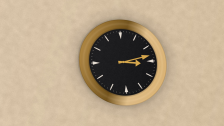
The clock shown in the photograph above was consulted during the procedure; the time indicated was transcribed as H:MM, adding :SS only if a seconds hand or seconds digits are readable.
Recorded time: 3:13
